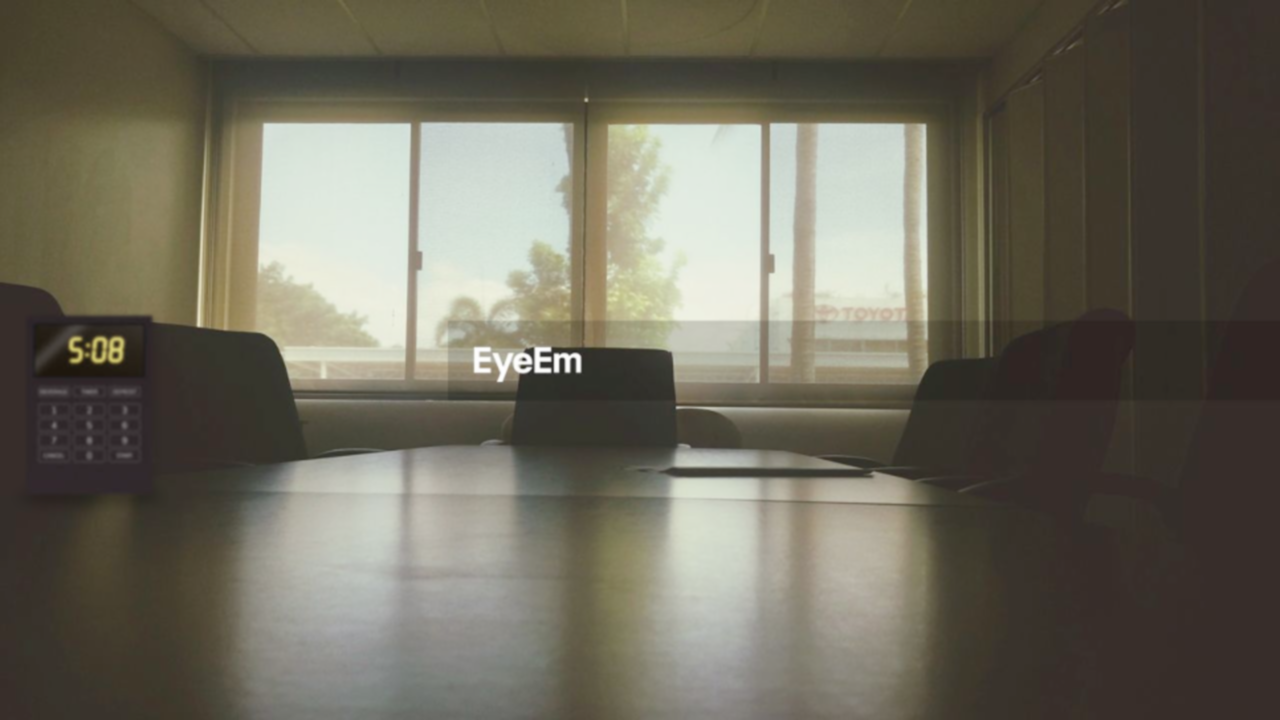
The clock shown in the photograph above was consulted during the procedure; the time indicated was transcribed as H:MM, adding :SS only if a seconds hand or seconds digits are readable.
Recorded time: 5:08
